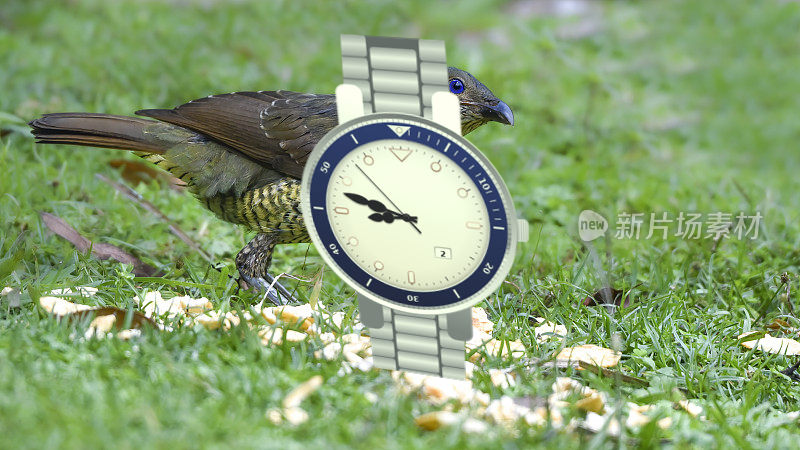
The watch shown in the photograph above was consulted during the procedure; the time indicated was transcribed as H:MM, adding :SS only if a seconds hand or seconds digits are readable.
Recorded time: 8:47:53
